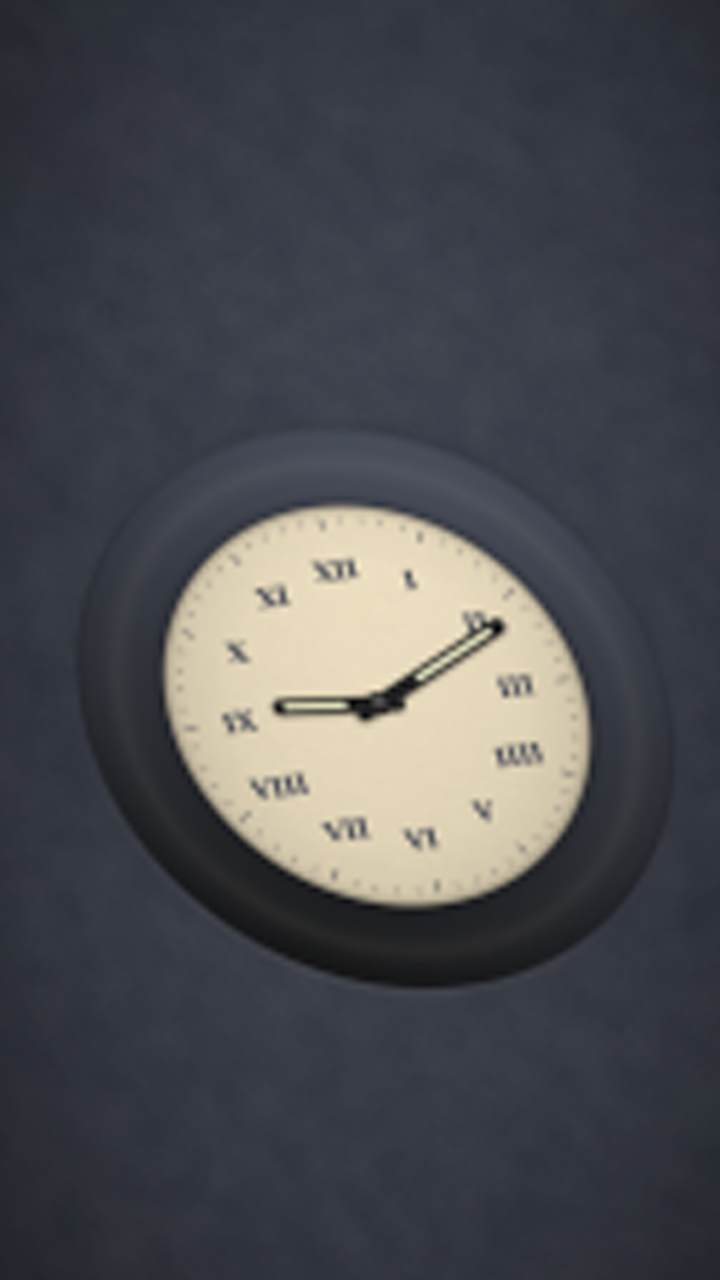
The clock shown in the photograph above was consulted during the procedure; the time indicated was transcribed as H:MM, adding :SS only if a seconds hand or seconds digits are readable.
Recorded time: 9:11
